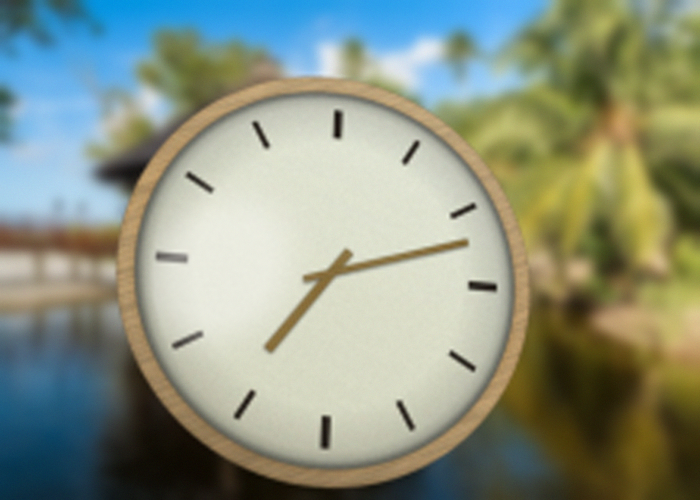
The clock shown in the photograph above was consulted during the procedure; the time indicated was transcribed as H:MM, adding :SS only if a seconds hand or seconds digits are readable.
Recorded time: 7:12
